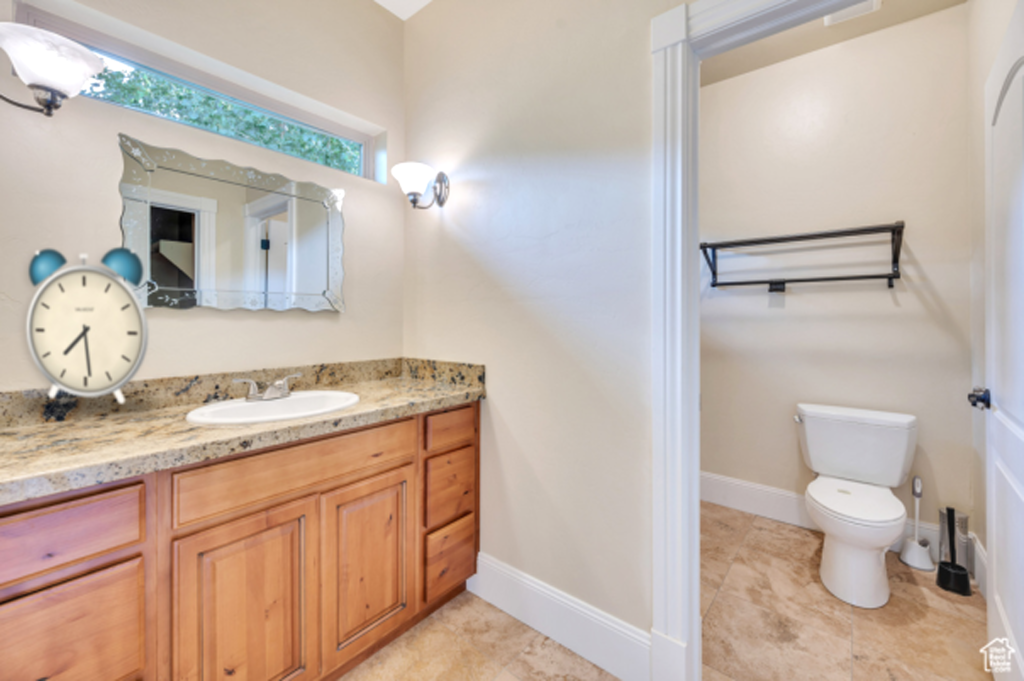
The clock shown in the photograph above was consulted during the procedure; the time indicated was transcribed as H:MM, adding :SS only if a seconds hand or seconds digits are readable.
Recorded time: 7:29
